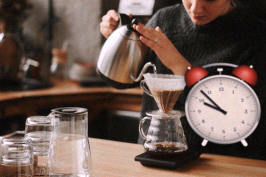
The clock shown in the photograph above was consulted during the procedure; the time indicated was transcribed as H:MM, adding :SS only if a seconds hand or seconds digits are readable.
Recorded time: 9:53
